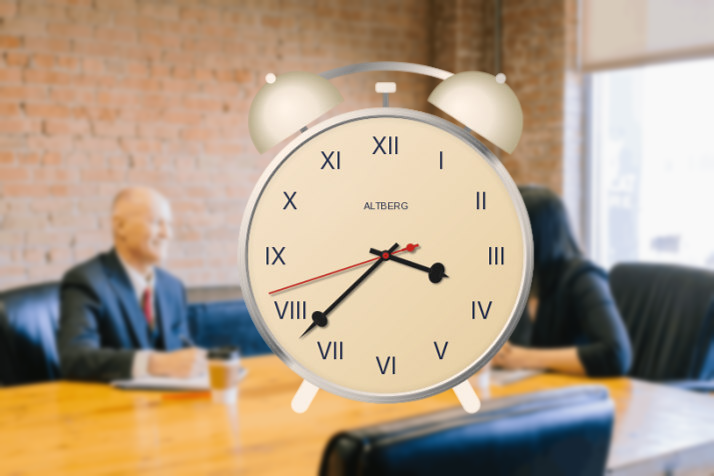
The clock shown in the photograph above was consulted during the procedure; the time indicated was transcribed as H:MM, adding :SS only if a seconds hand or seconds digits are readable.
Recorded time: 3:37:42
